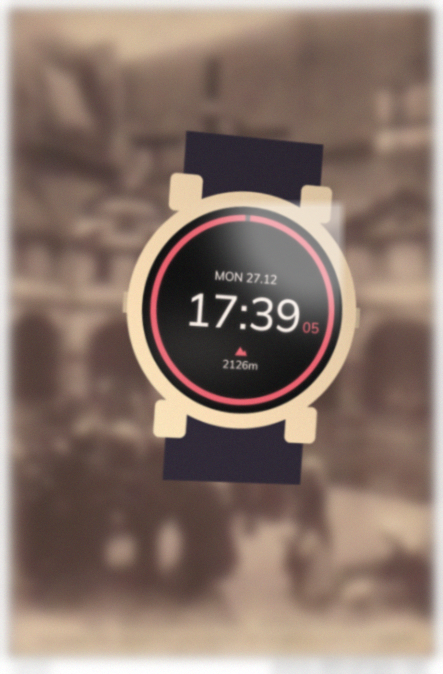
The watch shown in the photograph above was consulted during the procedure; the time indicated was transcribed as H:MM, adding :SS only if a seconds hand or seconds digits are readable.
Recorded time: 17:39:05
